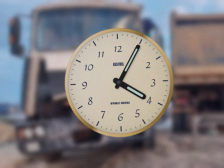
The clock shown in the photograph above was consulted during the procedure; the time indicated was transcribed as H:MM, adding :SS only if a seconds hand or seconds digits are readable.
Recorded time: 4:05
